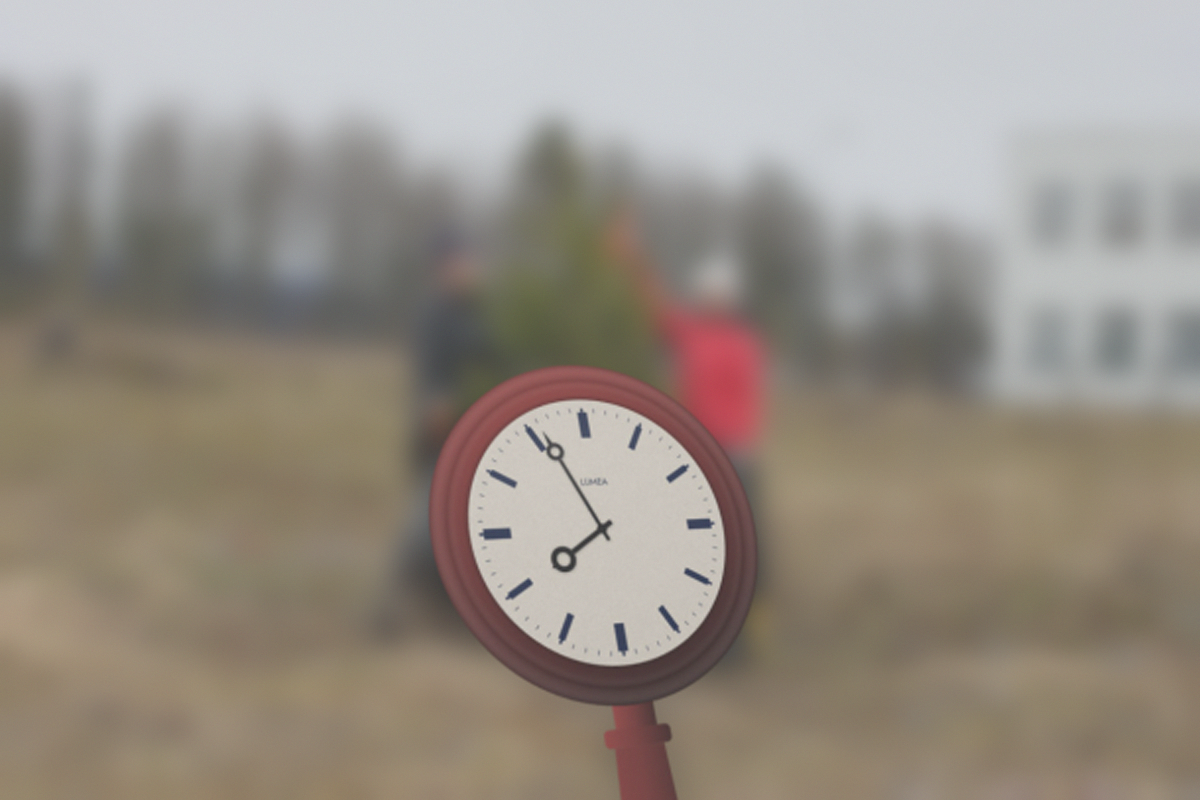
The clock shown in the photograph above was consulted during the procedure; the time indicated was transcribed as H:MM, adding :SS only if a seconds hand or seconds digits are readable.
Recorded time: 7:56
